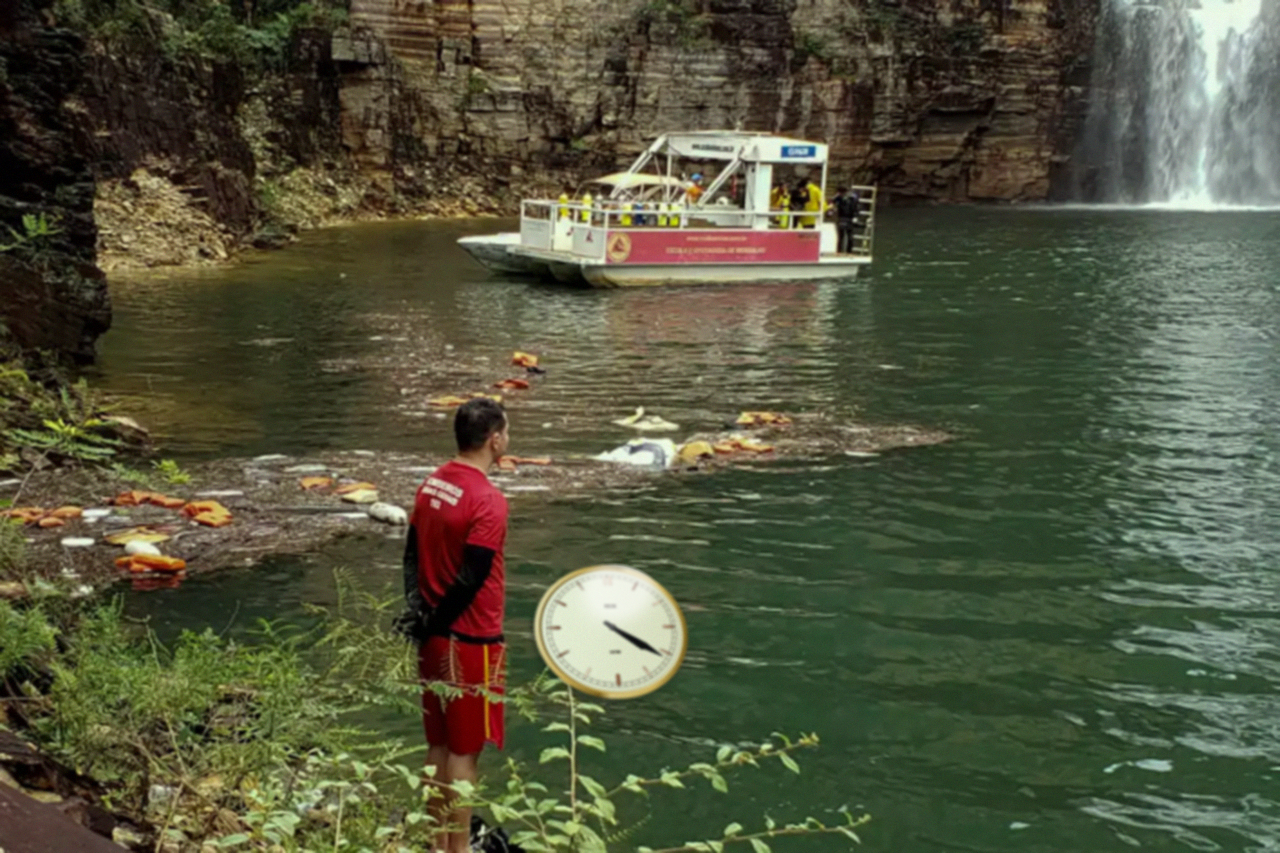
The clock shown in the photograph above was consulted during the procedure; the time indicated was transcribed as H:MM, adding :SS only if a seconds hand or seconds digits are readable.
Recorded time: 4:21
